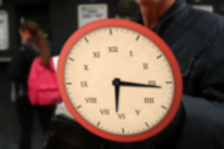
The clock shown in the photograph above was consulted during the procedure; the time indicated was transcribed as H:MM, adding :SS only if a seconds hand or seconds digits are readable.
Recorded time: 6:16
